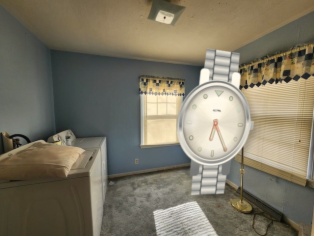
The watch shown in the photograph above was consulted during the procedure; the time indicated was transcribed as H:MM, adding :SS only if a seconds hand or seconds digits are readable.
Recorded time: 6:25
